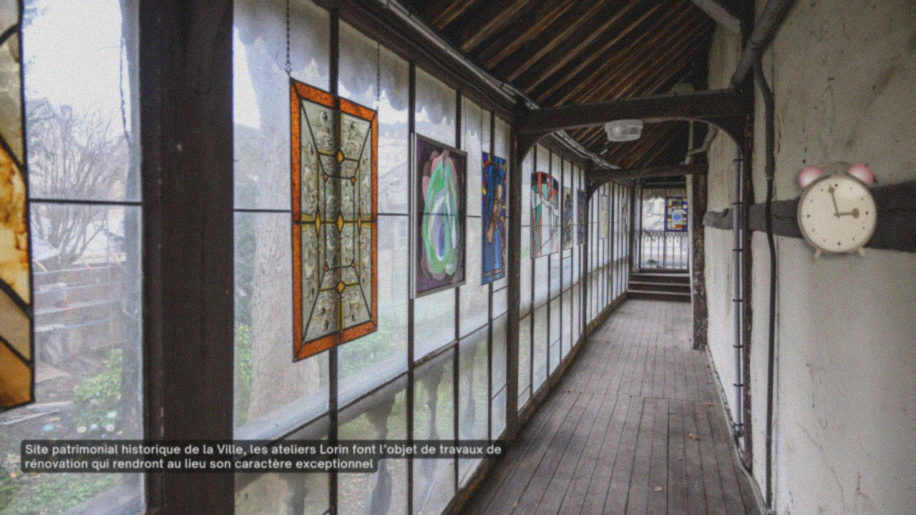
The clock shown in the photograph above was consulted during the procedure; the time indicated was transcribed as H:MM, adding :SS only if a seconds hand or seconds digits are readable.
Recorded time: 2:58
